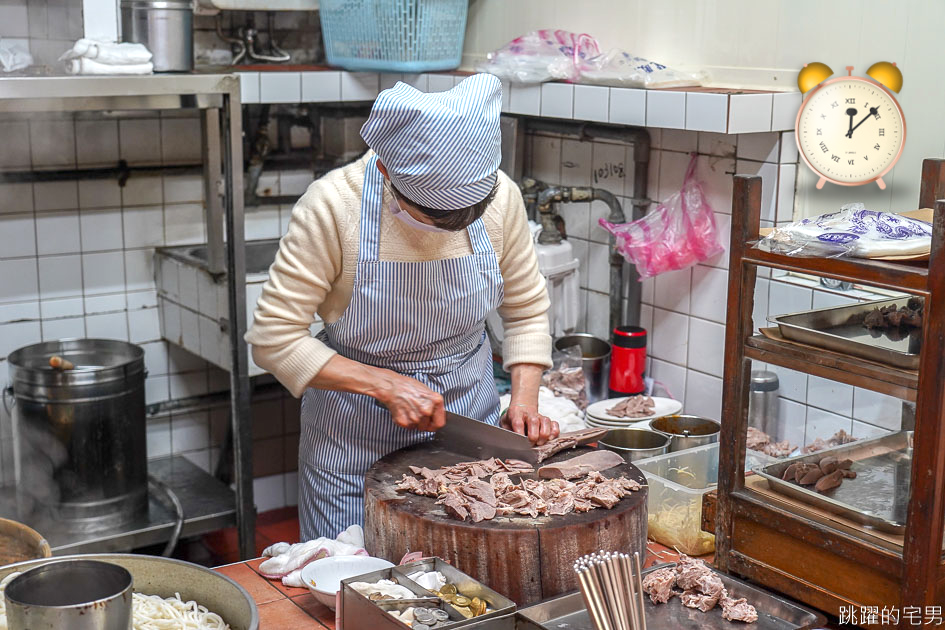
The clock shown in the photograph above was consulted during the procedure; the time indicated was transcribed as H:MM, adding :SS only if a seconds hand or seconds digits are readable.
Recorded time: 12:08
